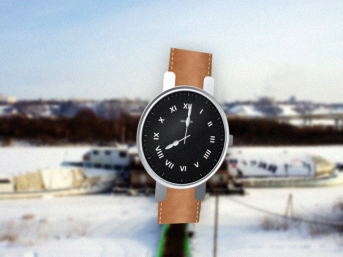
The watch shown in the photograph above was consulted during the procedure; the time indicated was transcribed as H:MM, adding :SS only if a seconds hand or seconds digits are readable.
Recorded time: 8:01
